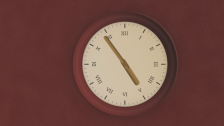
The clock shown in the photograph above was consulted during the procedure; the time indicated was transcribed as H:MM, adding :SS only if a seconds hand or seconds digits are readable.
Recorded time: 4:54
